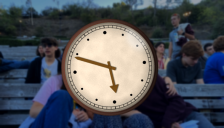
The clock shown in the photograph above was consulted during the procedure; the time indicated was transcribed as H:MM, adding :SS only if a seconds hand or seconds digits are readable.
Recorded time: 5:49
